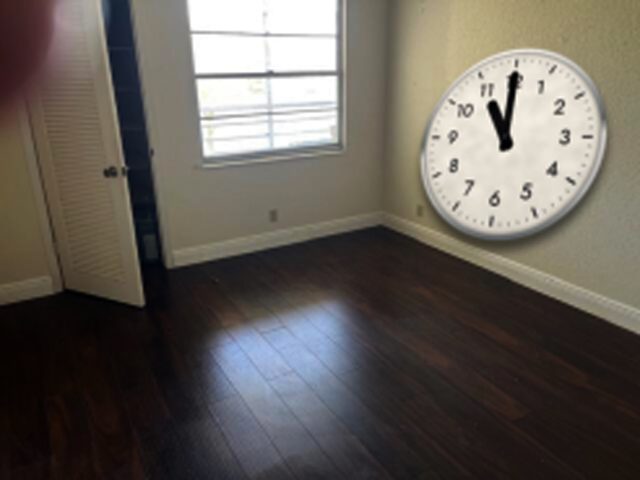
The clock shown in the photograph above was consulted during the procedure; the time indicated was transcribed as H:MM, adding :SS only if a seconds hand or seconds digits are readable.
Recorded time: 11:00
